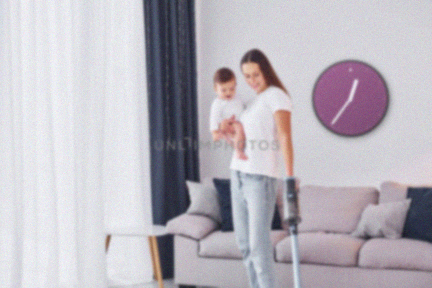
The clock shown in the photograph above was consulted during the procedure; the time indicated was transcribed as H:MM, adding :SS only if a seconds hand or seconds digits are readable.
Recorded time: 12:36
